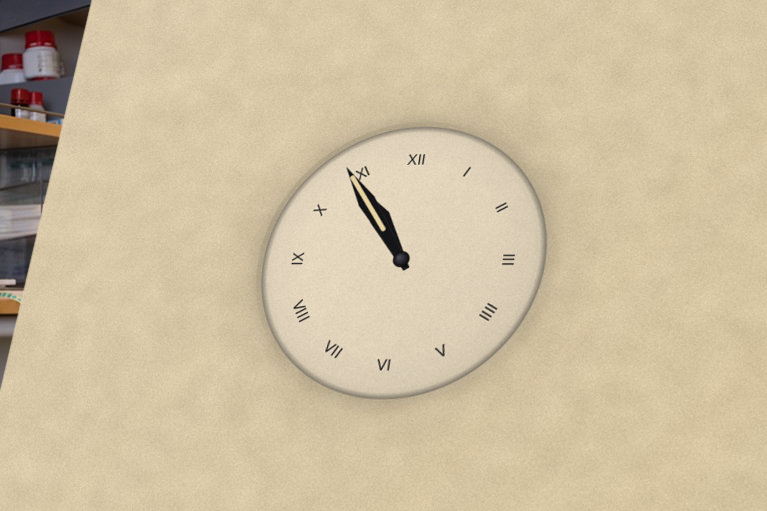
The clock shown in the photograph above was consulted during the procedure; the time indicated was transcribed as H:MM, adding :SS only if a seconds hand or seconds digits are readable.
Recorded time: 10:54
